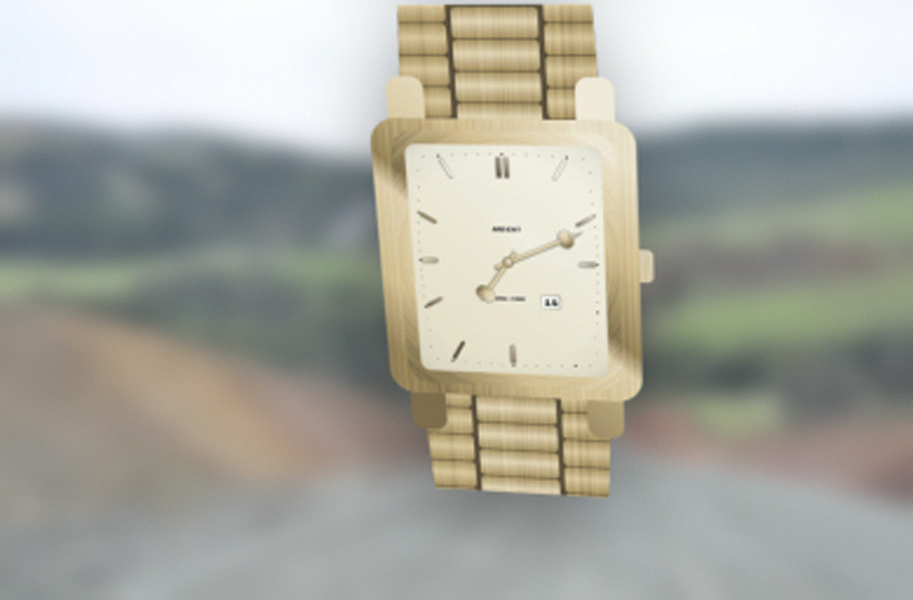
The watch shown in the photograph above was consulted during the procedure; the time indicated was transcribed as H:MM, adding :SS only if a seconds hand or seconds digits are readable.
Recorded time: 7:11
